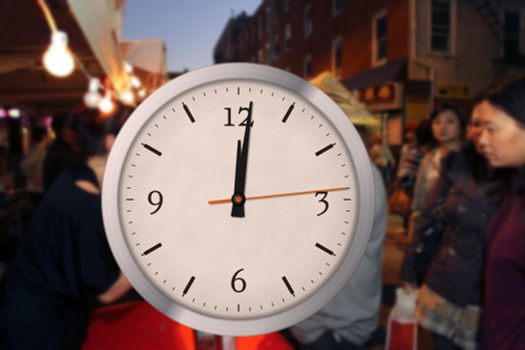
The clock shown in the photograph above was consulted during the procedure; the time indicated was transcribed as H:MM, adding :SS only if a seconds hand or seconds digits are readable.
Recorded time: 12:01:14
